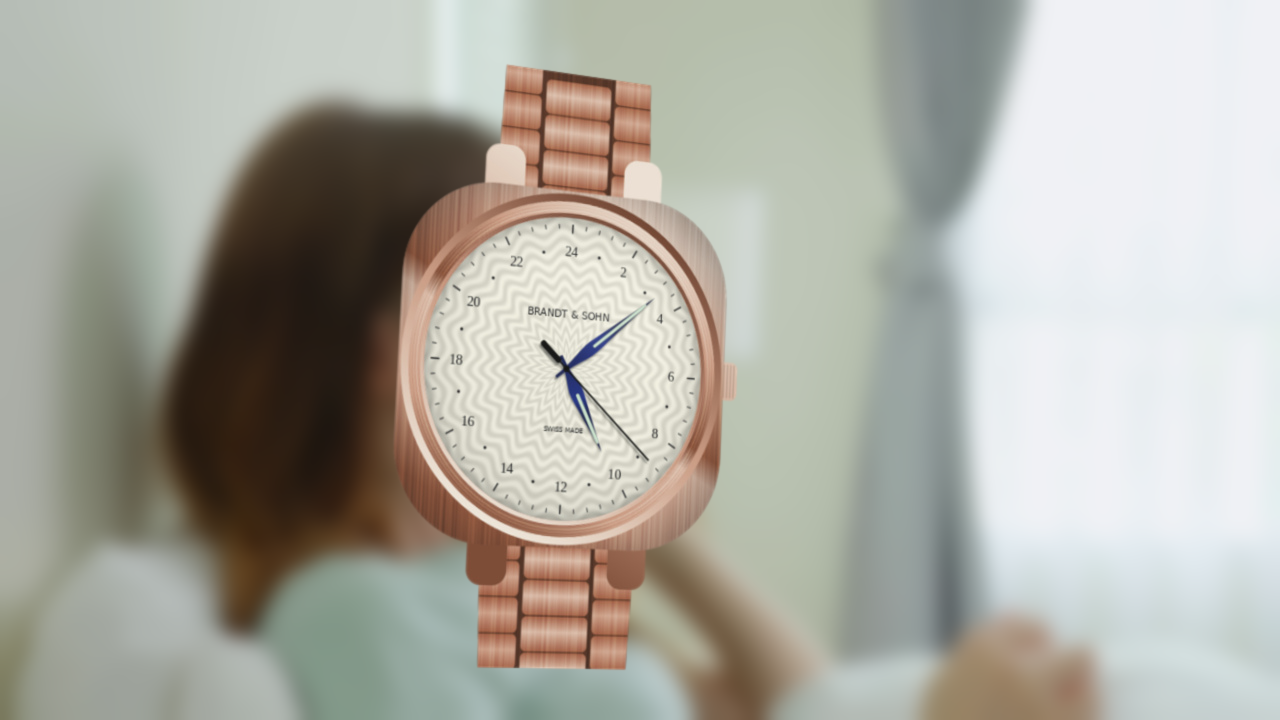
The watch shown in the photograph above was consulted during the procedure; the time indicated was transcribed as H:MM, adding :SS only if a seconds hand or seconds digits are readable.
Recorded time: 10:08:22
